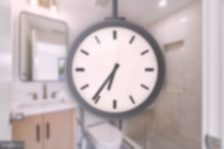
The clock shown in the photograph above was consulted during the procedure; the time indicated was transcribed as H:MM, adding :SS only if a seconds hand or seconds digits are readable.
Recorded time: 6:36
